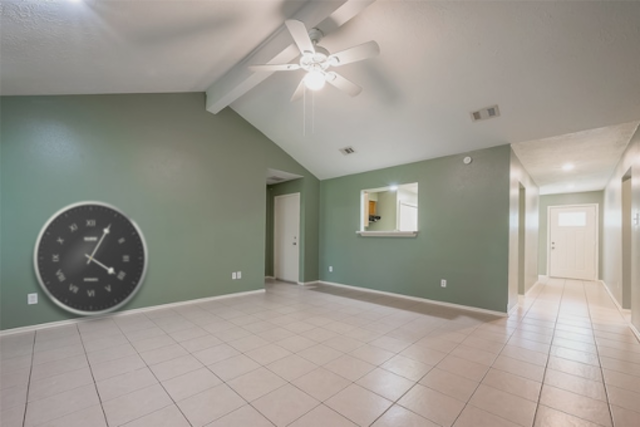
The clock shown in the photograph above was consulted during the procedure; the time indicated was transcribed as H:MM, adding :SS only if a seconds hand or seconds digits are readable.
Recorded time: 4:05
